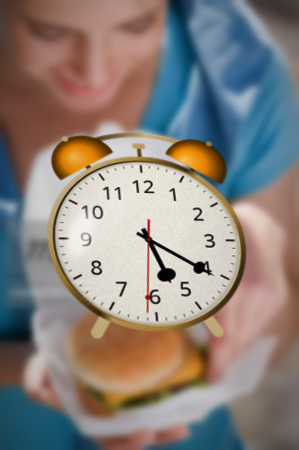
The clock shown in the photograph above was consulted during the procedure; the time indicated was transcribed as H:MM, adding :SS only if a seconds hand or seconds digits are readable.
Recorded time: 5:20:31
